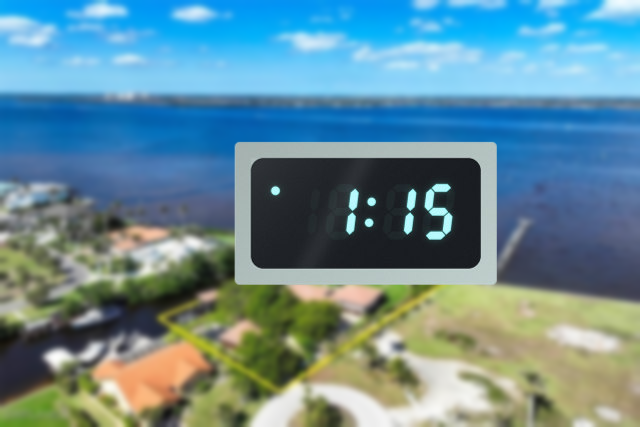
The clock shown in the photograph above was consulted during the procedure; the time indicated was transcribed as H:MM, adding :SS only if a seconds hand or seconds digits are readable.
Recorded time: 1:15
